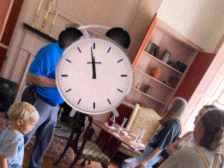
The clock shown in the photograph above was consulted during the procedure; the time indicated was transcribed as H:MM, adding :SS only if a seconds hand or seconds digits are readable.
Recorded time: 11:59
